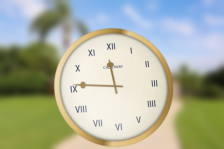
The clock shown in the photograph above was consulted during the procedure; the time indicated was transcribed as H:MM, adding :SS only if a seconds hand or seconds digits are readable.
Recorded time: 11:46
